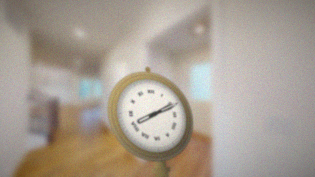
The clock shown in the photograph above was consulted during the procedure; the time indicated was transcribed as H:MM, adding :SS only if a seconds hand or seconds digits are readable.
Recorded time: 8:11
